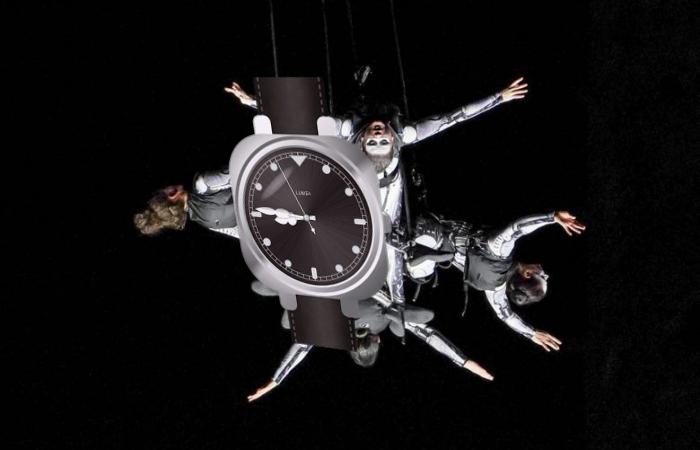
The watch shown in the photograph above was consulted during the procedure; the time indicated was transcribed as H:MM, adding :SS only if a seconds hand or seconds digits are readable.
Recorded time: 8:45:56
